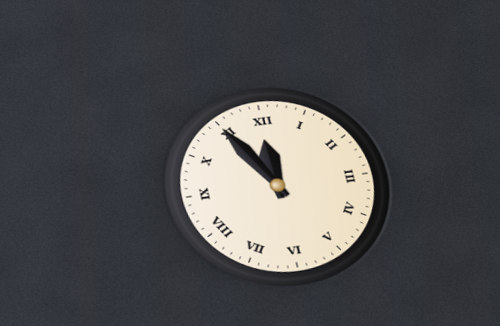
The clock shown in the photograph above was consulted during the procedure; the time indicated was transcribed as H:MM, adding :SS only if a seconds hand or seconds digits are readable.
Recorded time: 11:55
